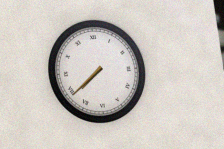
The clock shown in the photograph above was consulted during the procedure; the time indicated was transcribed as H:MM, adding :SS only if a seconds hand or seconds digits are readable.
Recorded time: 7:39
